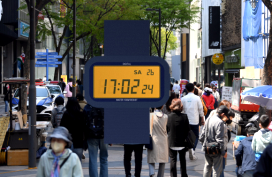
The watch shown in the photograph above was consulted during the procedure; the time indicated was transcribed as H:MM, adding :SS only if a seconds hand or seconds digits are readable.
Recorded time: 17:02:24
